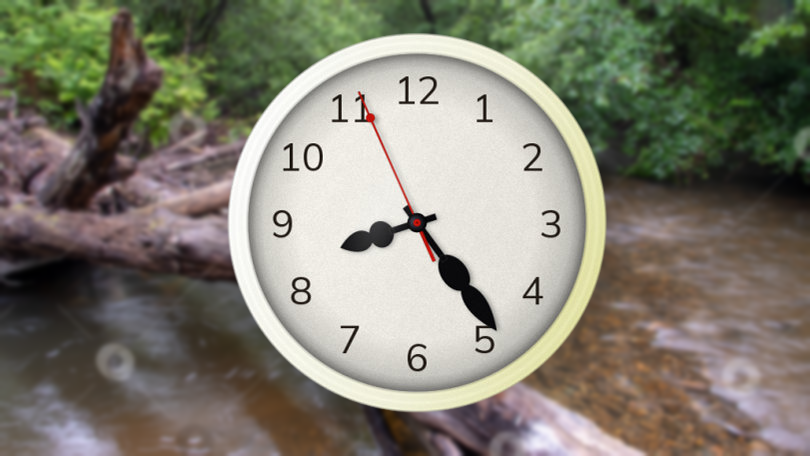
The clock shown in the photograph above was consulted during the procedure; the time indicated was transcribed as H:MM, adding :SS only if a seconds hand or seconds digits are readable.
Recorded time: 8:23:56
